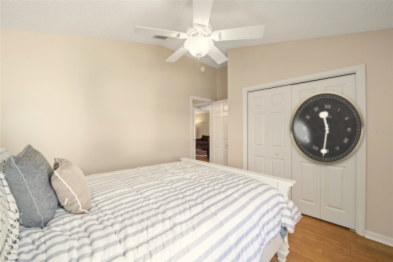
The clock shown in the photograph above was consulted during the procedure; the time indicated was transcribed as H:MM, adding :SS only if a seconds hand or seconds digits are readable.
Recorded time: 11:31
